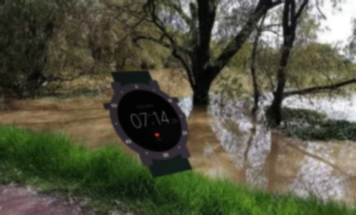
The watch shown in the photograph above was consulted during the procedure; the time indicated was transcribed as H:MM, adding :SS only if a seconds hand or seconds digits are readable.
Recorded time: 7:14
